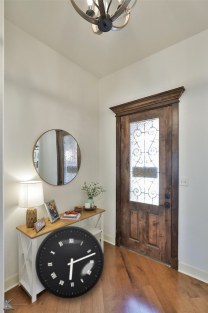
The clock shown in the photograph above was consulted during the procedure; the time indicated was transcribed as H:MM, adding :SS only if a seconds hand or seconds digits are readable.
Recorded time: 6:12
